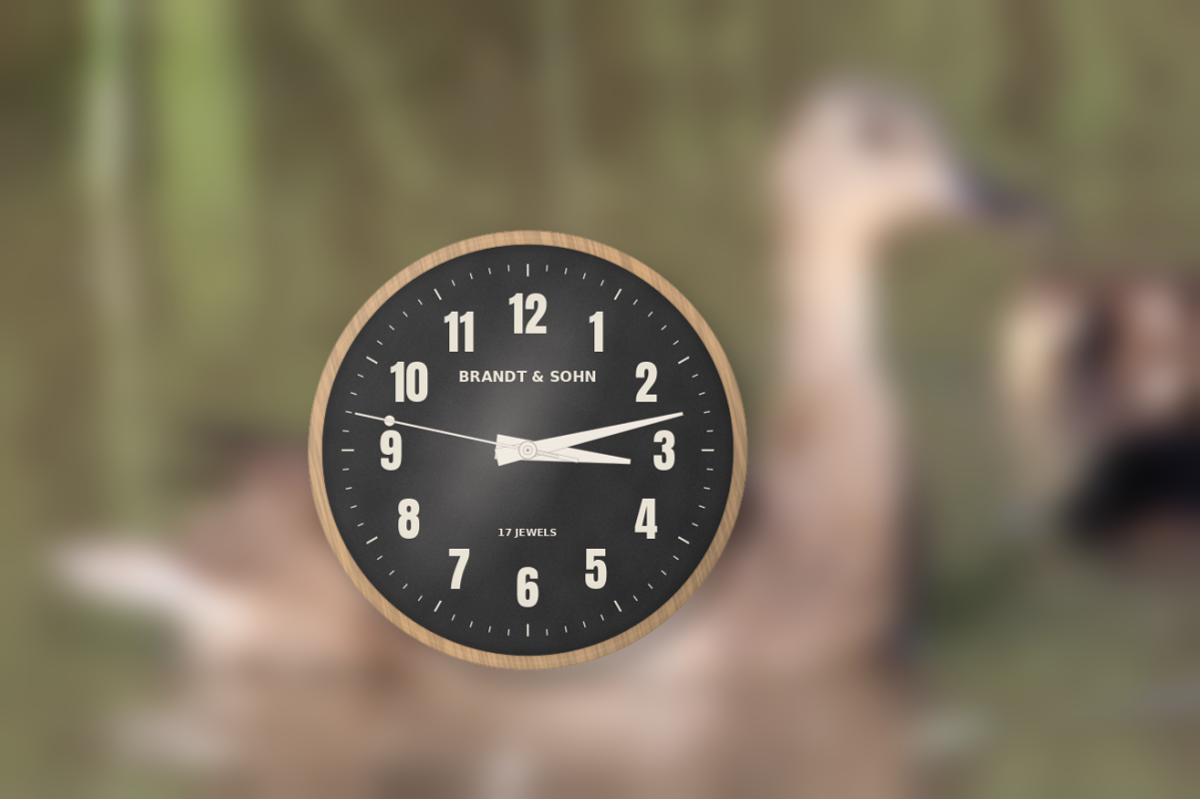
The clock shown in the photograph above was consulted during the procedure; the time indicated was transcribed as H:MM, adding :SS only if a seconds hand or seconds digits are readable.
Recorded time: 3:12:47
